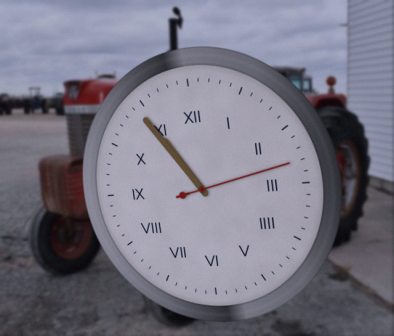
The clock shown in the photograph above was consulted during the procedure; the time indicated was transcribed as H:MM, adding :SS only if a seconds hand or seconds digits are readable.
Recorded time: 10:54:13
